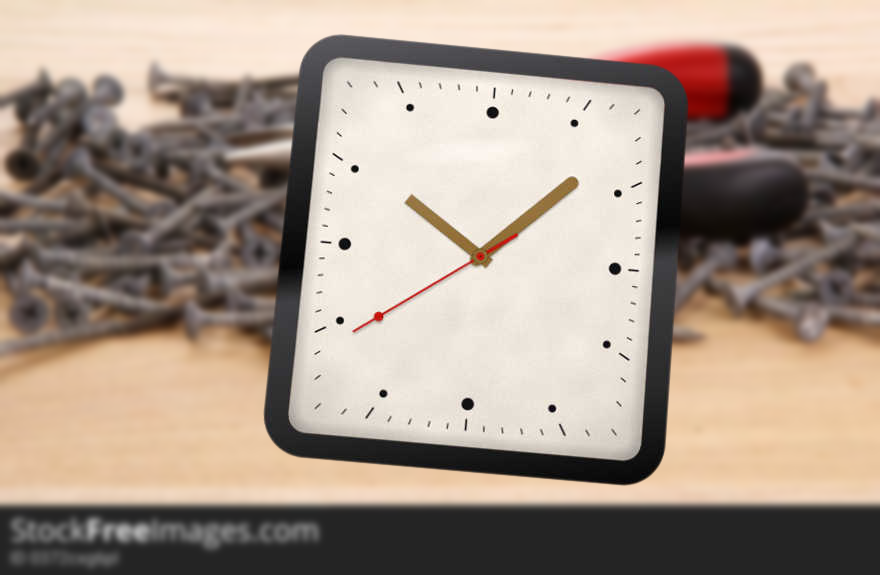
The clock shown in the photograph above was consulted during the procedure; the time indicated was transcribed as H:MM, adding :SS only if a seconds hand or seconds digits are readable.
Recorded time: 10:07:39
